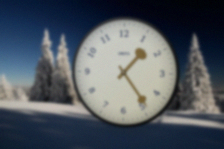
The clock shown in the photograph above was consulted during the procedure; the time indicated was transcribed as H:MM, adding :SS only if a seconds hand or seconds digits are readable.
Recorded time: 1:24
